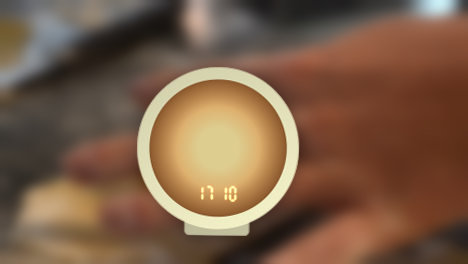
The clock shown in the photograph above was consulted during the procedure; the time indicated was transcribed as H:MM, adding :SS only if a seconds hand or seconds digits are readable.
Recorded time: 17:10
